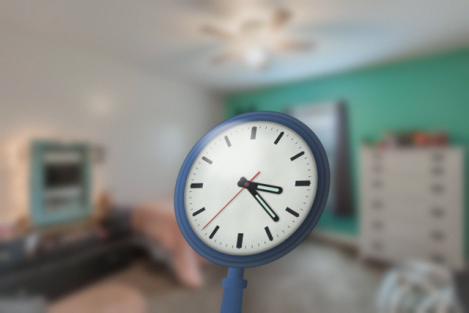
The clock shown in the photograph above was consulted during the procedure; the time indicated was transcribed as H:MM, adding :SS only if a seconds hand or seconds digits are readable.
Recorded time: 3:22:37
